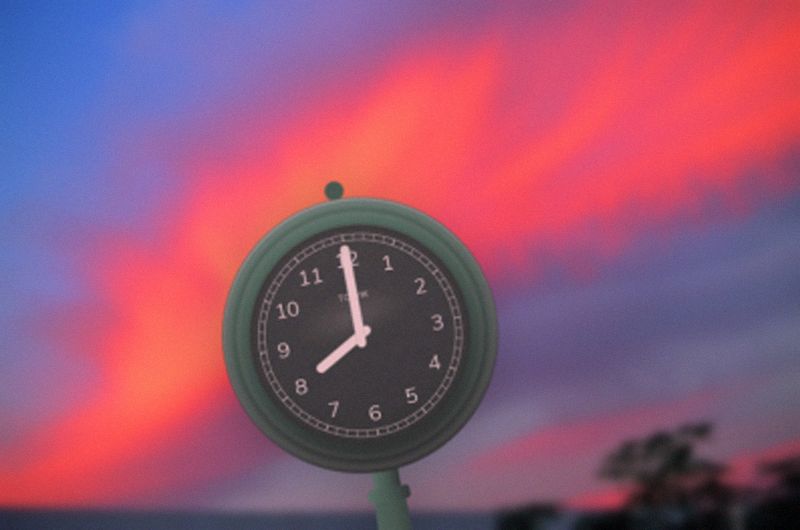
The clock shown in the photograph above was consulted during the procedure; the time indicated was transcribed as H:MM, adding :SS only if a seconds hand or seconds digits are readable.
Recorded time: 8:00
